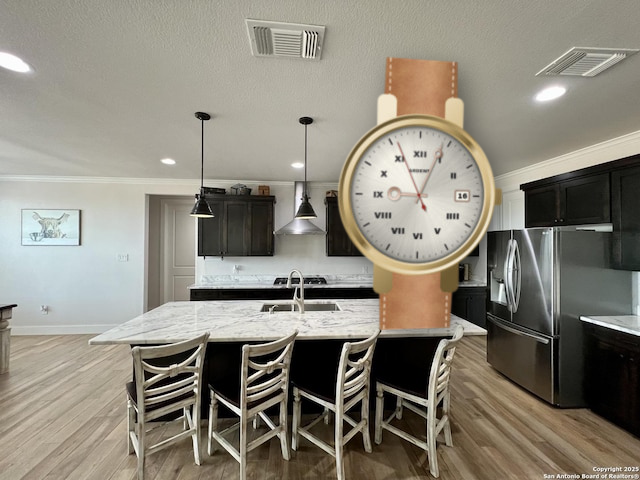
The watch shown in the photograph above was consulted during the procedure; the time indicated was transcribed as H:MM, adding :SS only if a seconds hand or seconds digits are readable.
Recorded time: 9:03:56
